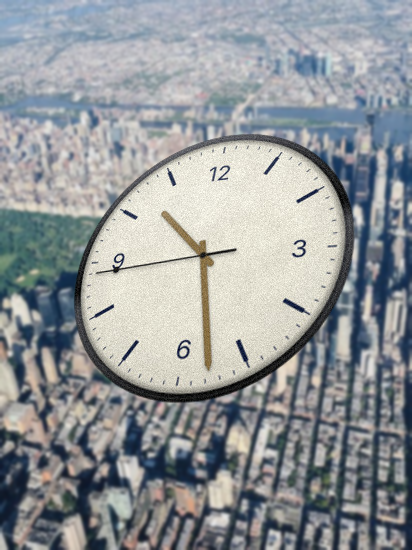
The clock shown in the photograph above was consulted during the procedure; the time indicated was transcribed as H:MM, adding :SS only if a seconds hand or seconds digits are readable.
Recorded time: 10:27:44
